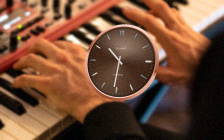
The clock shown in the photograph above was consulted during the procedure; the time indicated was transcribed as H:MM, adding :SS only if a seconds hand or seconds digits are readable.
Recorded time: 10:31
